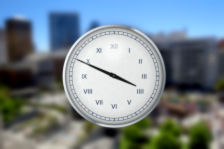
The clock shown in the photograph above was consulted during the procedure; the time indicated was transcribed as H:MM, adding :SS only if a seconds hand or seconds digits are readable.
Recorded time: 3:49
